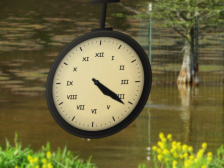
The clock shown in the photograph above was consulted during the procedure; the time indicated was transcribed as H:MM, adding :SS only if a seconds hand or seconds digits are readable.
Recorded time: 4:21
